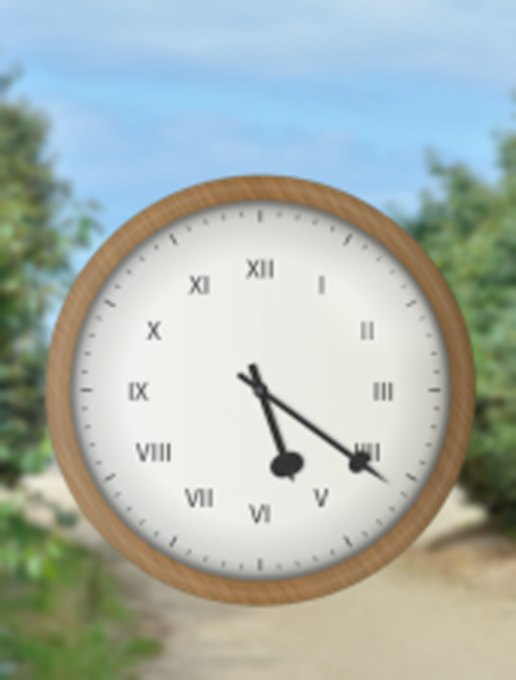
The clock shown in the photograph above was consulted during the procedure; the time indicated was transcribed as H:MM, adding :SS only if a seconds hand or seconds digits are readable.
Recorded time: 5:21
